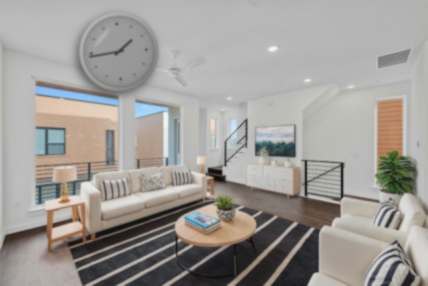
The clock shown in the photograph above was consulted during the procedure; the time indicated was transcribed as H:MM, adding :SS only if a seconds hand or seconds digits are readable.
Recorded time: 1:44
